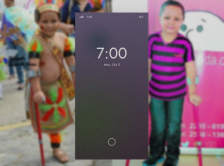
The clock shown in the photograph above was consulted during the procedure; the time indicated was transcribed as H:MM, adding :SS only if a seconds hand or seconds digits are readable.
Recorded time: 7:00
